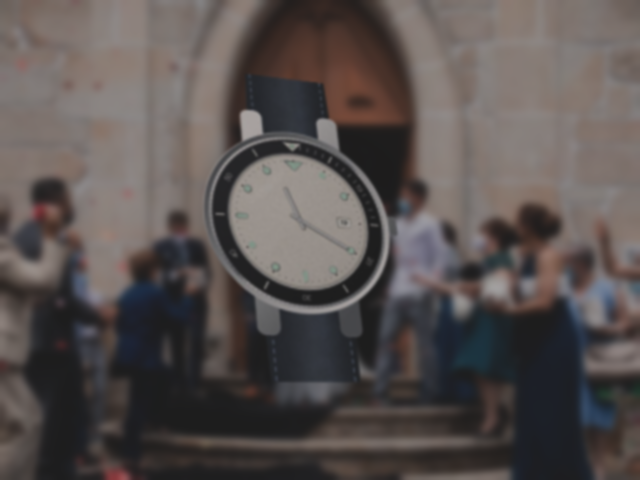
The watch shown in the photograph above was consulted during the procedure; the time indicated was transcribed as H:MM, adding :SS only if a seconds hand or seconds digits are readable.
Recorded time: 11:20
